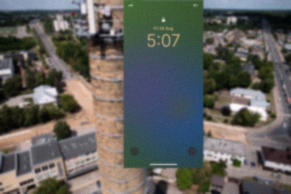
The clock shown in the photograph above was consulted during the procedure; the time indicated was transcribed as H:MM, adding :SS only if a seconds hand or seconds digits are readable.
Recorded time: 5:07
